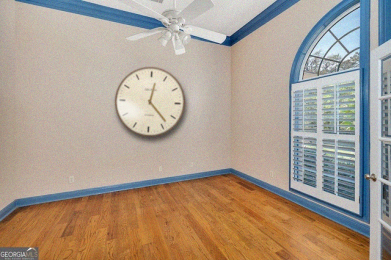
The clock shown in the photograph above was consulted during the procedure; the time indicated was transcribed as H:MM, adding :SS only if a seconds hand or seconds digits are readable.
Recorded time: 12:23
